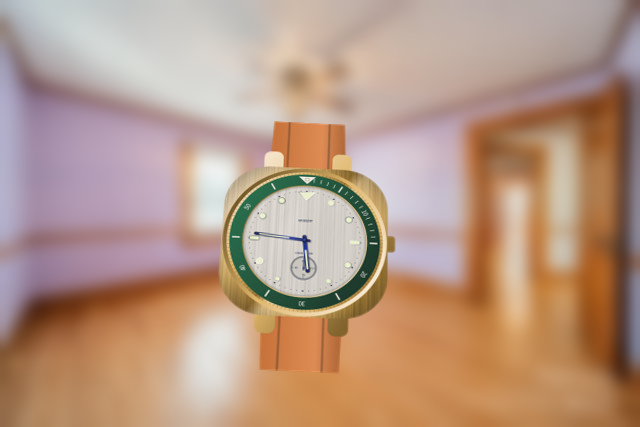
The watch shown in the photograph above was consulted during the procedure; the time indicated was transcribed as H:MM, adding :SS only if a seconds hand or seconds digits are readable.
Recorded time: 5:46
